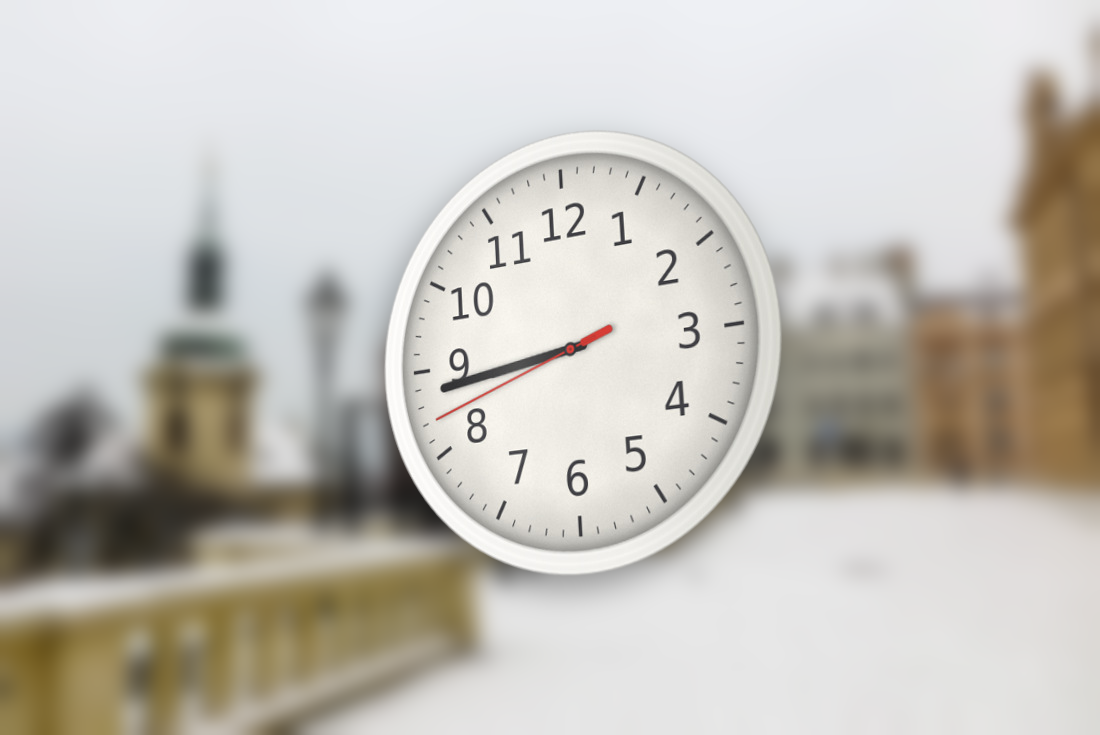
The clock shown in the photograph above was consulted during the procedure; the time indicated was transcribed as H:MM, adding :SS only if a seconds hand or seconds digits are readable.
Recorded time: 8:43:42
